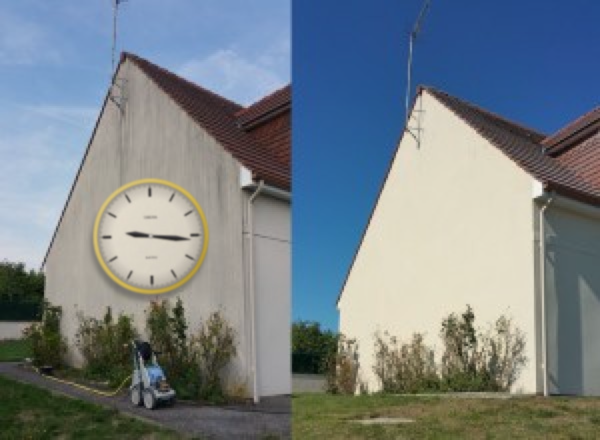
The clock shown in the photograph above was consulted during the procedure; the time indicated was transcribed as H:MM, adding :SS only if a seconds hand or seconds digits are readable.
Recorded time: 9:16
